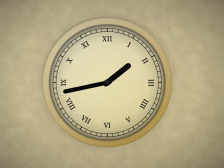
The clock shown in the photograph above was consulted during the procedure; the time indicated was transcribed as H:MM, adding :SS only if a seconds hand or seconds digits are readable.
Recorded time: 1:43
